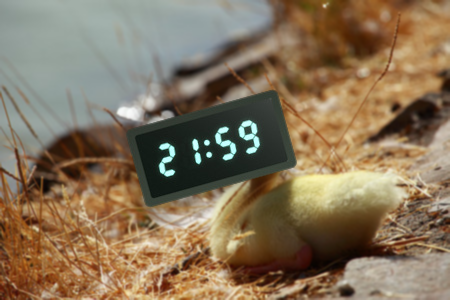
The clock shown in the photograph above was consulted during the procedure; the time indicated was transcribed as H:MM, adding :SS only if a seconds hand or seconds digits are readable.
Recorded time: 21:59
